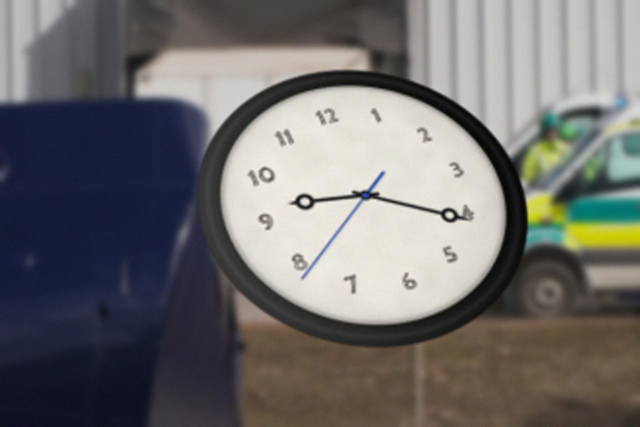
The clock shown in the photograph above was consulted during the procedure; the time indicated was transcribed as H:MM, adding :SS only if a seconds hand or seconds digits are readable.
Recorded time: 9:20:39
